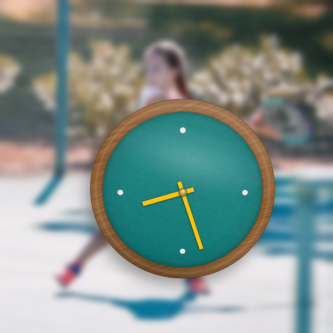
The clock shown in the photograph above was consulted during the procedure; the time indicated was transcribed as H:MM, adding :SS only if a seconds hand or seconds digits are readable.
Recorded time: 8:27
